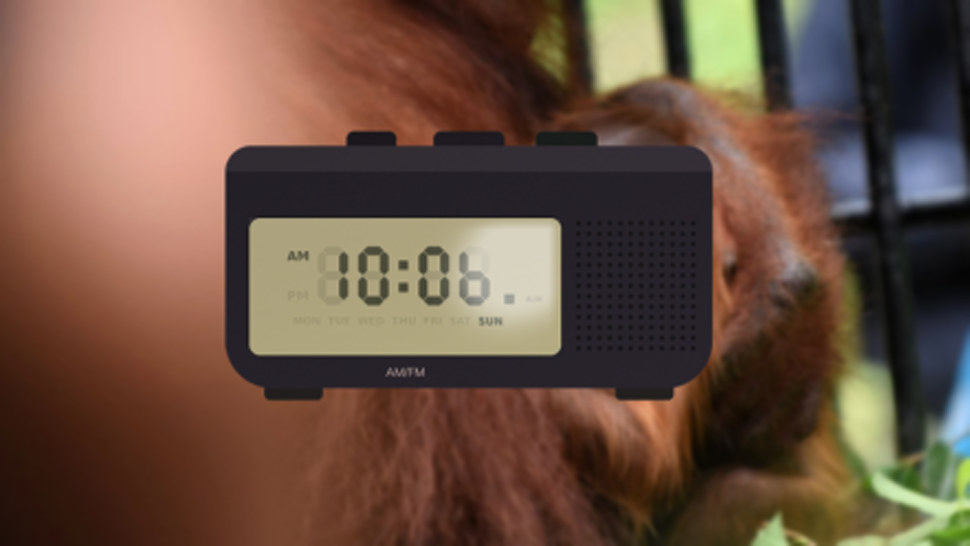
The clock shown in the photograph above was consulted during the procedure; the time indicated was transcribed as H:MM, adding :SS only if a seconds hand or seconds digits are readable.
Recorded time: 10:06
